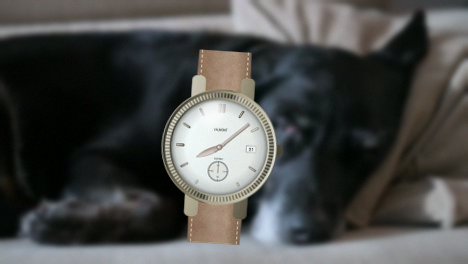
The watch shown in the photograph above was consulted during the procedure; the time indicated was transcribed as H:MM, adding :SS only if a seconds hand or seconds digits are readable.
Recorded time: 8:08
